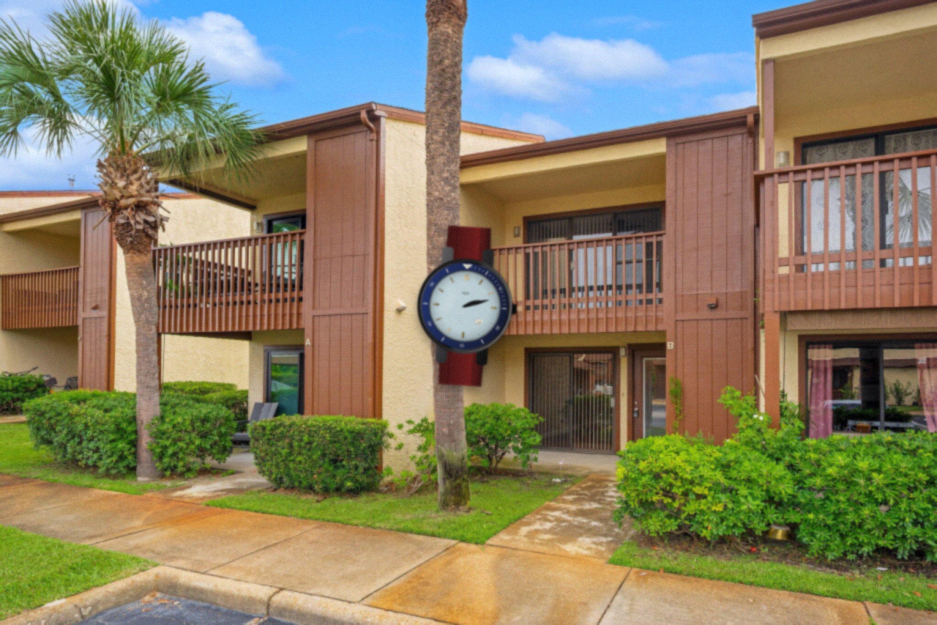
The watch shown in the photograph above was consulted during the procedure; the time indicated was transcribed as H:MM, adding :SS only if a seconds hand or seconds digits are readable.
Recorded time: 2:12
